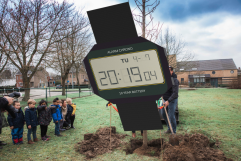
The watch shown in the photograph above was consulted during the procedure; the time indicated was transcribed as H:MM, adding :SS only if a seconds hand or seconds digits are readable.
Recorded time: 20:19:04
